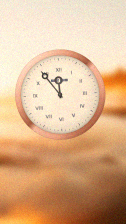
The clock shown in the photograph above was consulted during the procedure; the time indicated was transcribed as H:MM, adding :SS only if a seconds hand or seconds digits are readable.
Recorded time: 11:54
